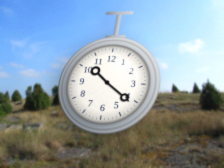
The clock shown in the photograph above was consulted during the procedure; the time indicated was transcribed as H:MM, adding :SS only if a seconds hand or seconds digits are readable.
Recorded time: 10:21
